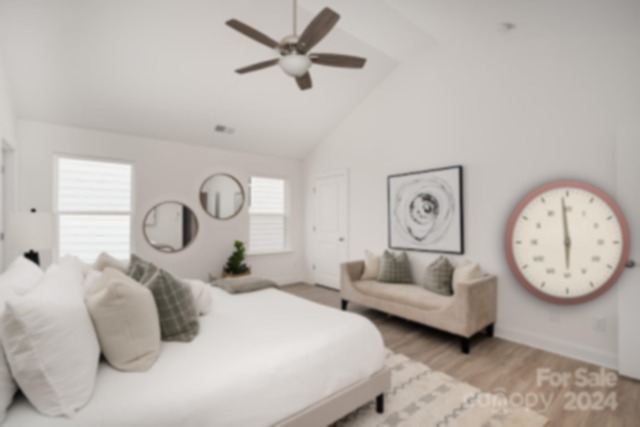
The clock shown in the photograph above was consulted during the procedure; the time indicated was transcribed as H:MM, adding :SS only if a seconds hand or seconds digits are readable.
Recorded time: 5:59
